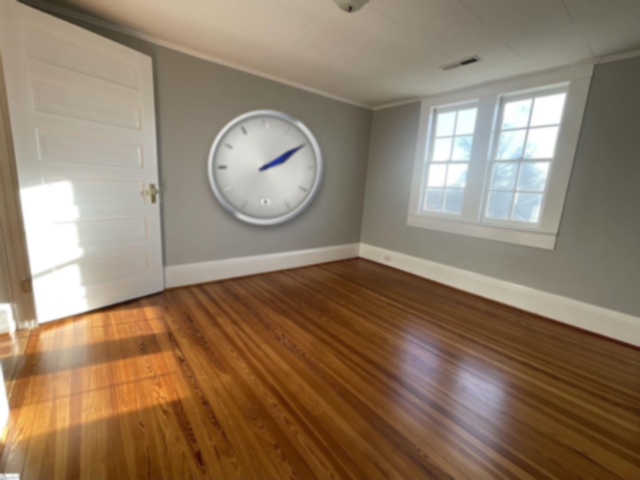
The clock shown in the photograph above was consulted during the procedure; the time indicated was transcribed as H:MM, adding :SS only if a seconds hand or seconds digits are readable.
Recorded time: 2:10
